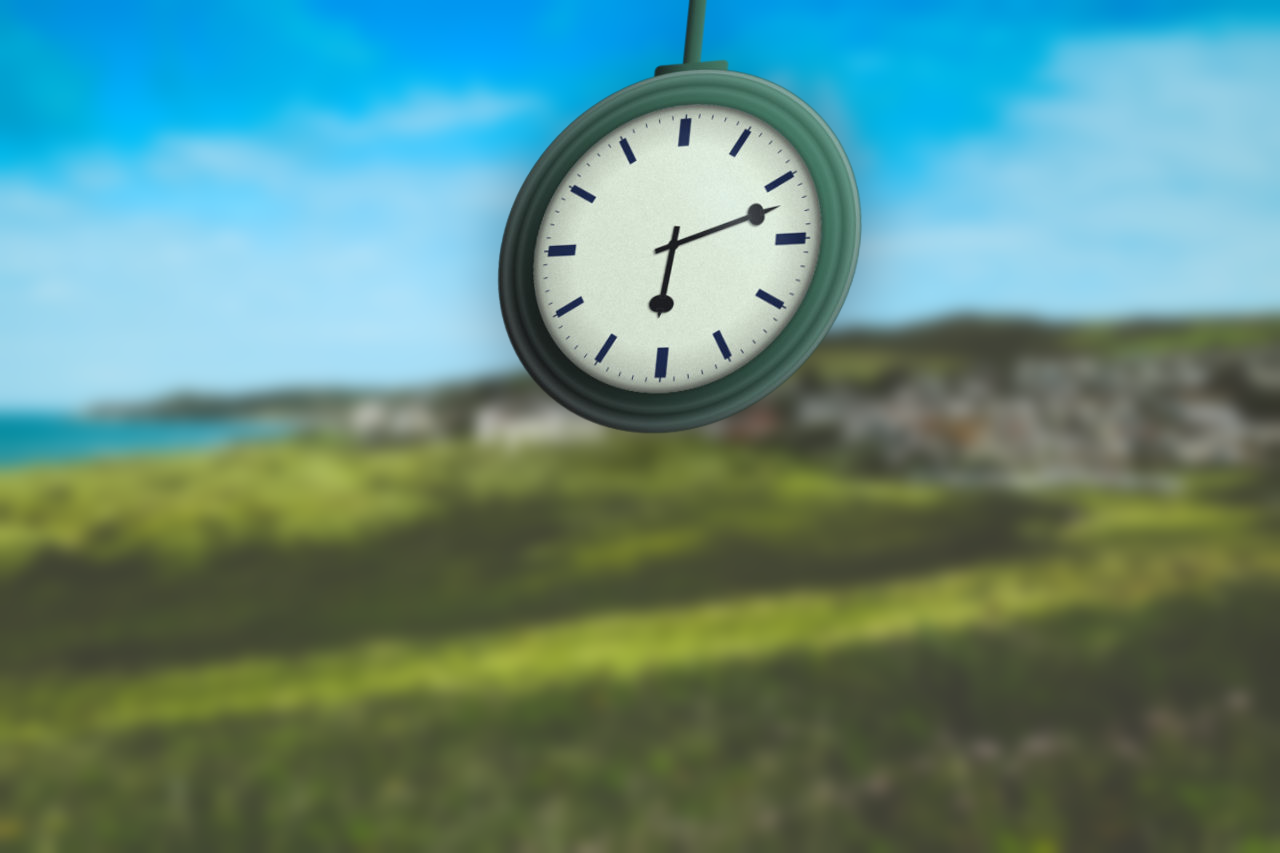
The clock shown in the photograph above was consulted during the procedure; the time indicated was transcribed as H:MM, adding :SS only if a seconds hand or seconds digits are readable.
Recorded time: 6:12
